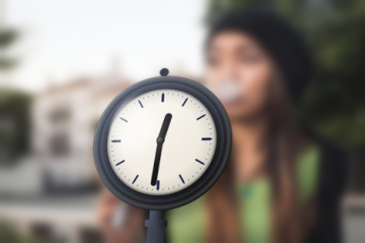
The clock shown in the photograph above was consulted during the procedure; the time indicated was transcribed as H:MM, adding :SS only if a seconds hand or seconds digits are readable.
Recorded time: 12:31
